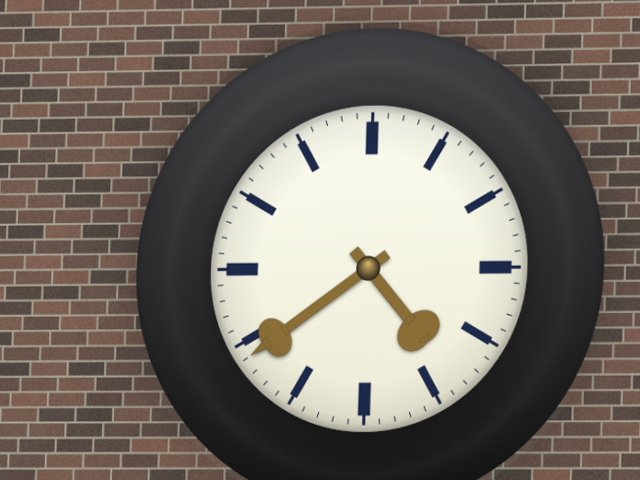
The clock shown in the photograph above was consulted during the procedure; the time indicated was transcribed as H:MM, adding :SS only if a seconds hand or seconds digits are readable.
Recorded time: 4:39
